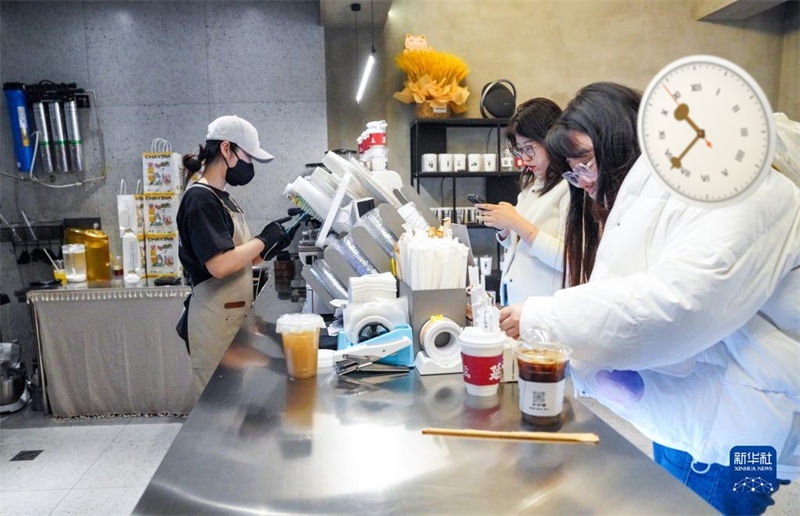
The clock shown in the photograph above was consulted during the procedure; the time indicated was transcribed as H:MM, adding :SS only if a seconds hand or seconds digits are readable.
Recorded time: 10:37:54
